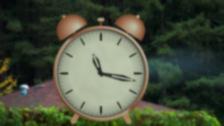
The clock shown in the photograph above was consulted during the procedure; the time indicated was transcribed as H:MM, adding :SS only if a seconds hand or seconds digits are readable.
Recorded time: 11:17
